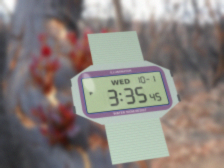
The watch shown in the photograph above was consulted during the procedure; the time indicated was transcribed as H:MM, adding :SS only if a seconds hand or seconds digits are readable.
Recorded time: 3:35
